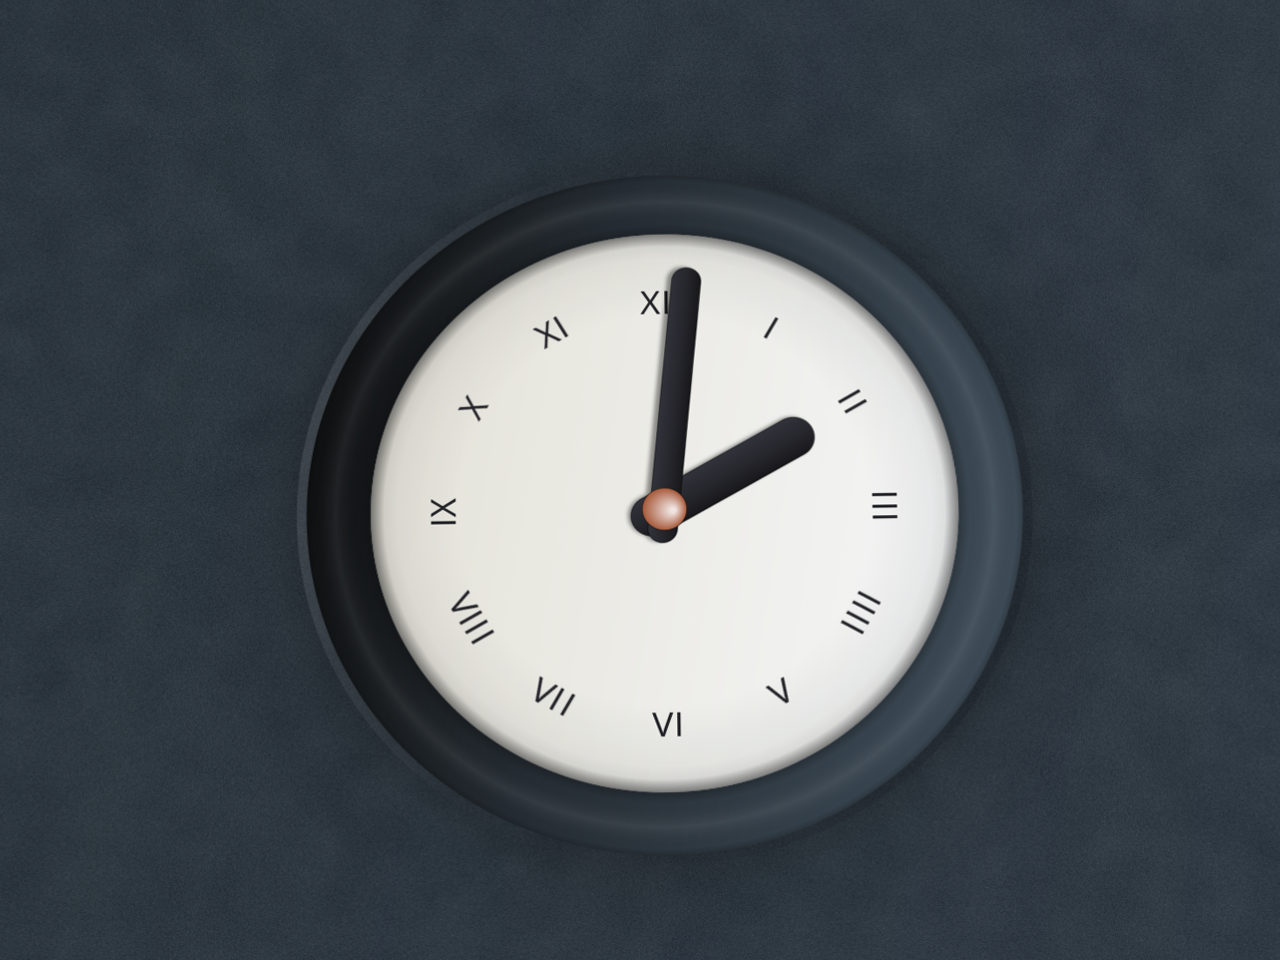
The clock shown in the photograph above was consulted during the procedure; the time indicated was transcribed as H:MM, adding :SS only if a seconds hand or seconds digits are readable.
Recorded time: 2:01
